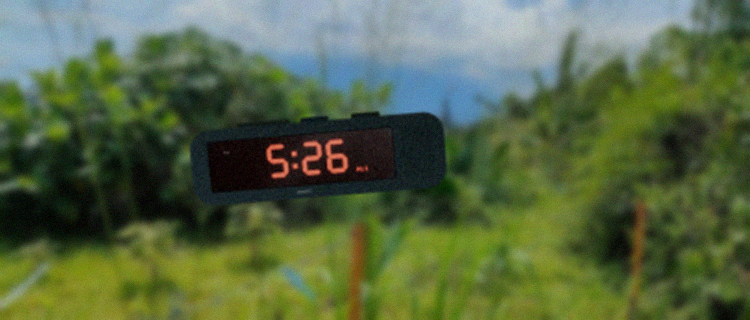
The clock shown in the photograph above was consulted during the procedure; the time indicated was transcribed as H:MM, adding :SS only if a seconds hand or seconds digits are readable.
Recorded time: 5:26
